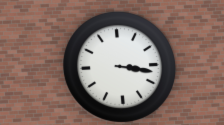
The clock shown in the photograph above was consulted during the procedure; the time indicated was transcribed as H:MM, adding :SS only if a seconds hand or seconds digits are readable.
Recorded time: 3:17
